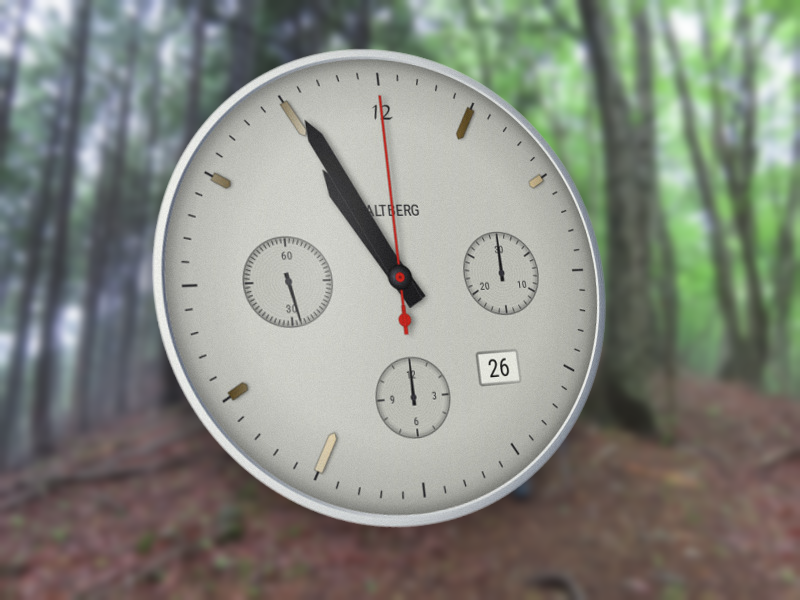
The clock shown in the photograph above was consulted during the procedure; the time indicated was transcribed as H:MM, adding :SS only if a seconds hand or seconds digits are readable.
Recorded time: 10:55:28
